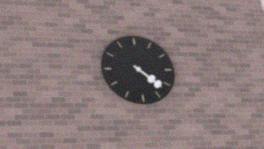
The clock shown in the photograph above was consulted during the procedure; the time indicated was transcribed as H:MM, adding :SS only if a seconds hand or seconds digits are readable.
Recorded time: 4:22
